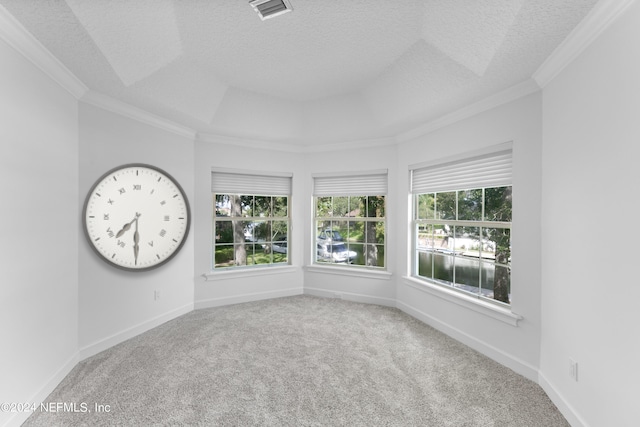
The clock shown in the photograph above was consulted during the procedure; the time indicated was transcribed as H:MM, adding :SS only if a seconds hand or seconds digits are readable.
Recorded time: 7:30
